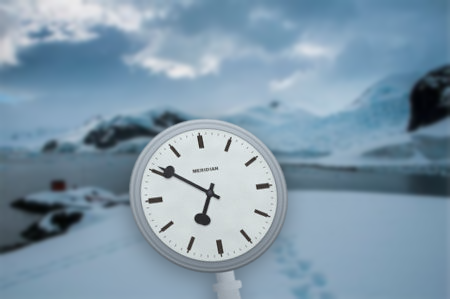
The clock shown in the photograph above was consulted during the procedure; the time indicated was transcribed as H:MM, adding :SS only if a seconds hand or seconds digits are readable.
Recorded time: 6:51
